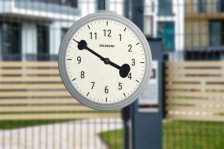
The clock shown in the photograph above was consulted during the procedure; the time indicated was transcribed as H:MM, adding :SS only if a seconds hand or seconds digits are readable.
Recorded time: 3:50
